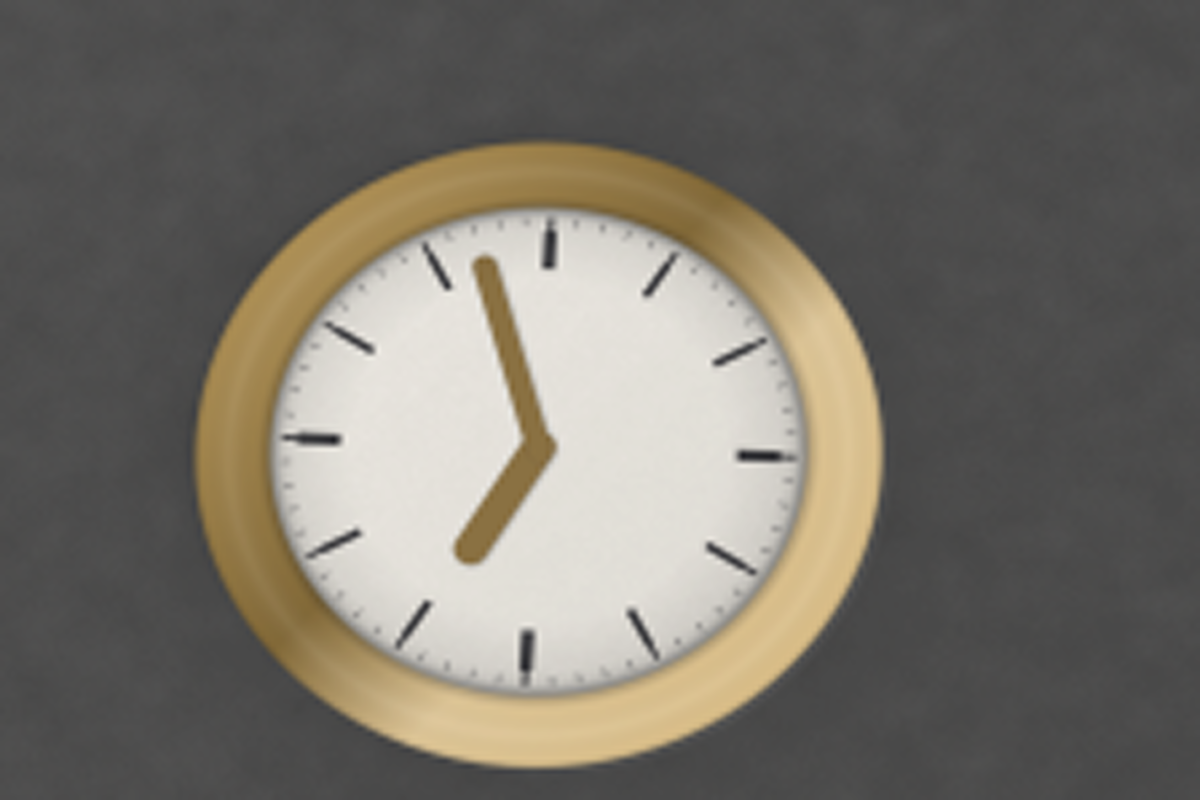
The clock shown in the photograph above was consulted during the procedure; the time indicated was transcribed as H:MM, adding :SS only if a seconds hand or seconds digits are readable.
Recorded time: 6:57
